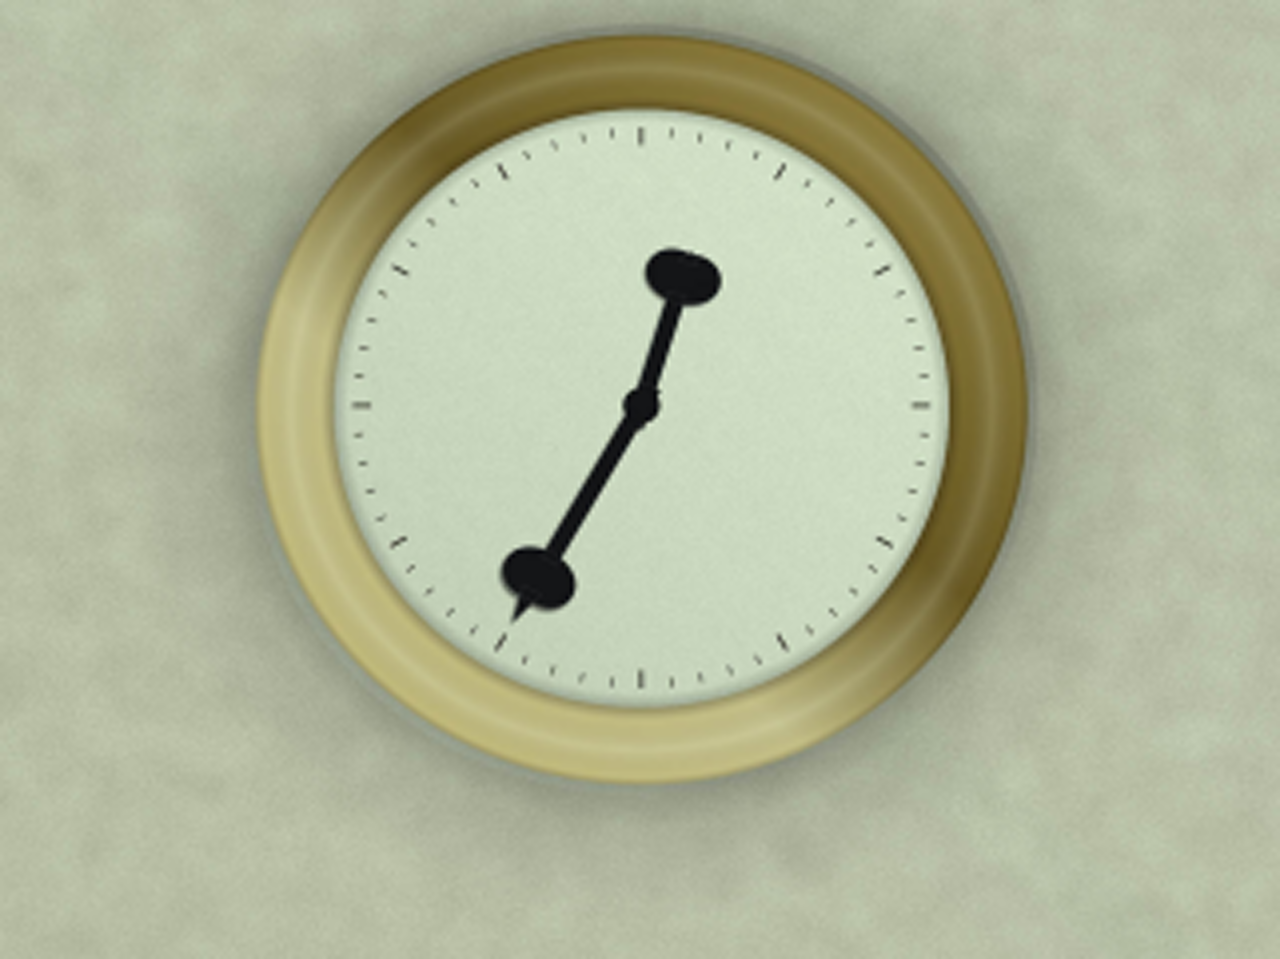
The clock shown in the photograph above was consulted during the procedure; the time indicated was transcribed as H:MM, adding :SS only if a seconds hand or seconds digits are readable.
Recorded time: 12:35
